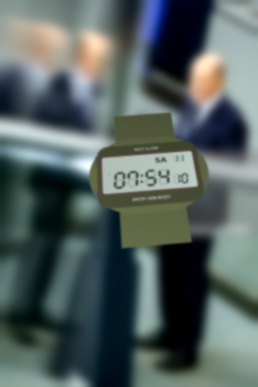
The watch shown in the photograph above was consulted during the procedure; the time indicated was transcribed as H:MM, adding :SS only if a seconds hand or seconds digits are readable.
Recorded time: 7:54:10
